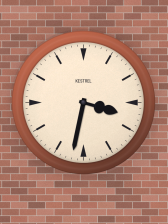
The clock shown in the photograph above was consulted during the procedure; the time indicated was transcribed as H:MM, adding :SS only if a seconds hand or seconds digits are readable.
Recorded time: 3:32
